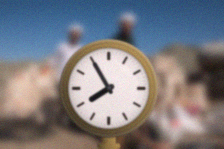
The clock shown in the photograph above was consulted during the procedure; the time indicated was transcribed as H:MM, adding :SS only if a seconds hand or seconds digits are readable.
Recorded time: 7:55
